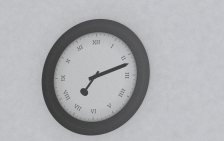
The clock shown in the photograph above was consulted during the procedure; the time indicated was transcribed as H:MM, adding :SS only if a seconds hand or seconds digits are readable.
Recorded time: 7:12
